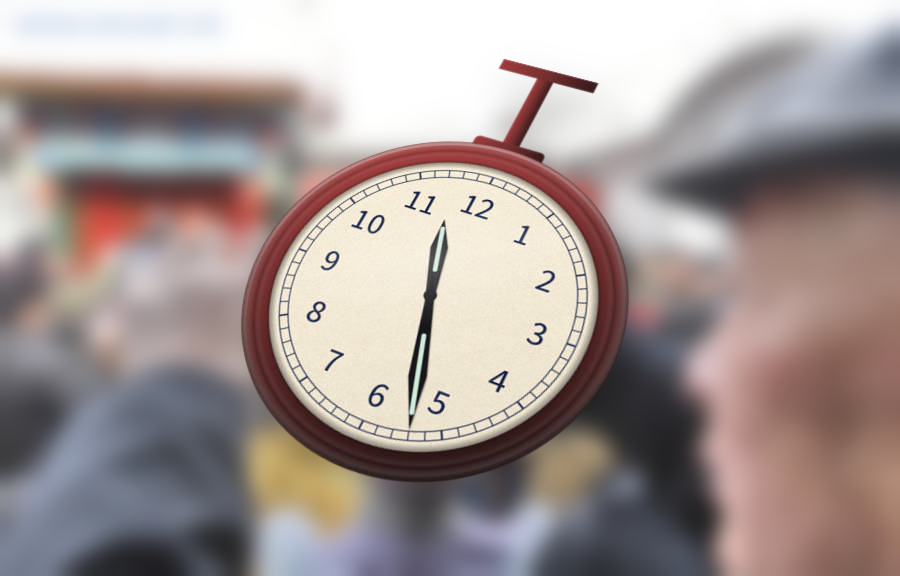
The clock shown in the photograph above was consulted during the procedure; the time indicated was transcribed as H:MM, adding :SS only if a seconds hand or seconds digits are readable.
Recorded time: 11:27
